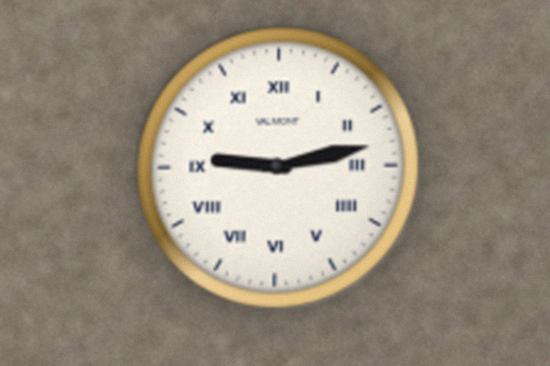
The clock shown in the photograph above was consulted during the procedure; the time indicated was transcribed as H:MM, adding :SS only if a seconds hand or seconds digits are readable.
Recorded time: 9:13
